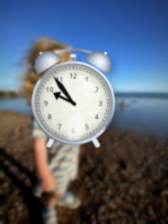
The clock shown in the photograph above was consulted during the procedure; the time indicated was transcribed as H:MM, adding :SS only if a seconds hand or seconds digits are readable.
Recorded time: 9:54
